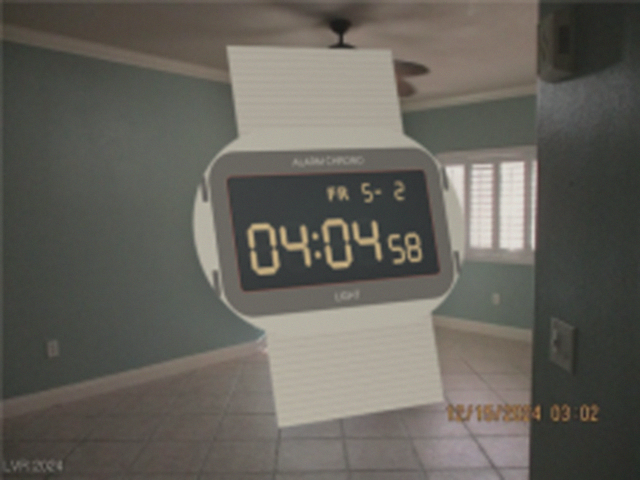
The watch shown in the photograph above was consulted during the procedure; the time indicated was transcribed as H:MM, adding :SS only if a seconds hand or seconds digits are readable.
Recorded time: 4:04:58
